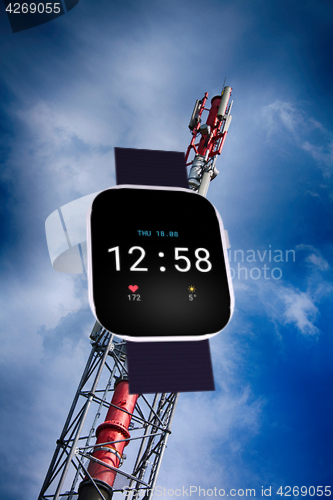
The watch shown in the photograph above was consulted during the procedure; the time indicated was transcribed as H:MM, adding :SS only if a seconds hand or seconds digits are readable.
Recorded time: 12:58
